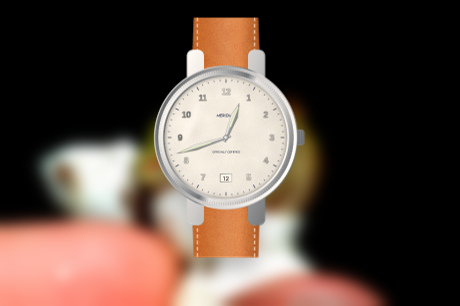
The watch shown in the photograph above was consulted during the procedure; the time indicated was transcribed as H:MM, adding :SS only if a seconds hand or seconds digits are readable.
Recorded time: 12:42
